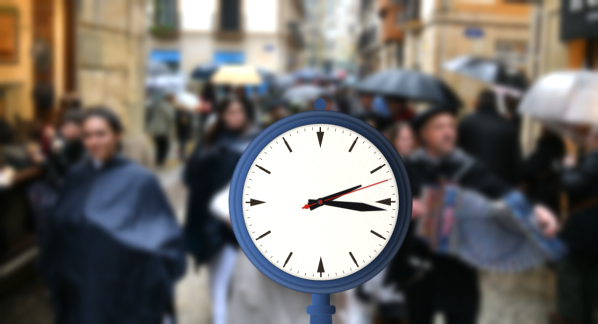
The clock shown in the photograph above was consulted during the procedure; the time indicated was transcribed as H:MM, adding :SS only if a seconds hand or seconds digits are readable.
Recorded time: 2:16:12
